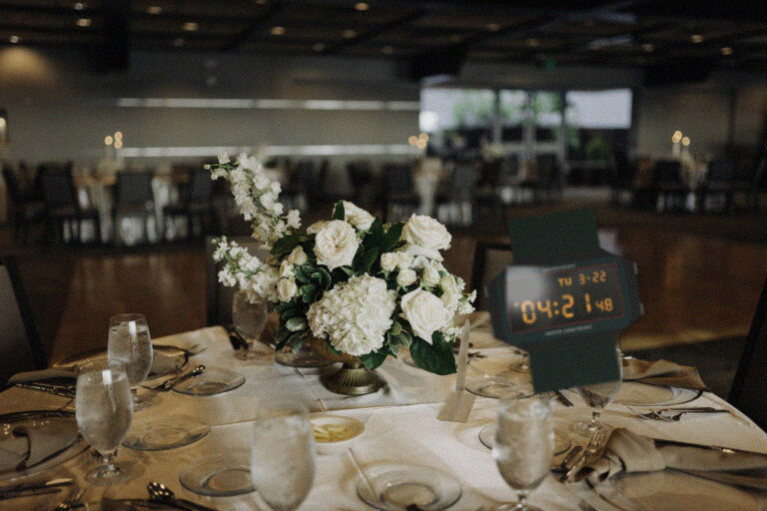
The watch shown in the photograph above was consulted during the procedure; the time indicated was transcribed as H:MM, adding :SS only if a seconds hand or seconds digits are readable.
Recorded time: 4:21:48
